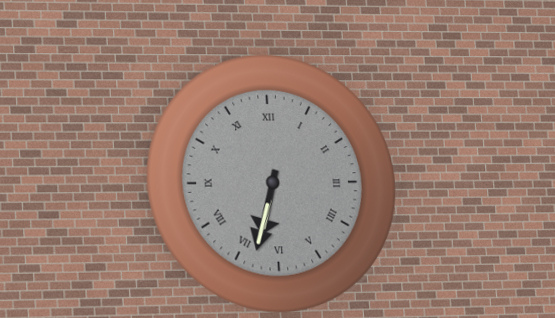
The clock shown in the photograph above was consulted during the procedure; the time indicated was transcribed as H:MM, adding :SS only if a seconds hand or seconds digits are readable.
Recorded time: 6:33
